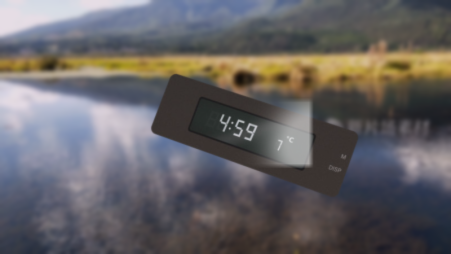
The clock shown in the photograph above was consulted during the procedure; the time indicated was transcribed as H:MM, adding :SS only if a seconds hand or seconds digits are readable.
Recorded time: 4:59
